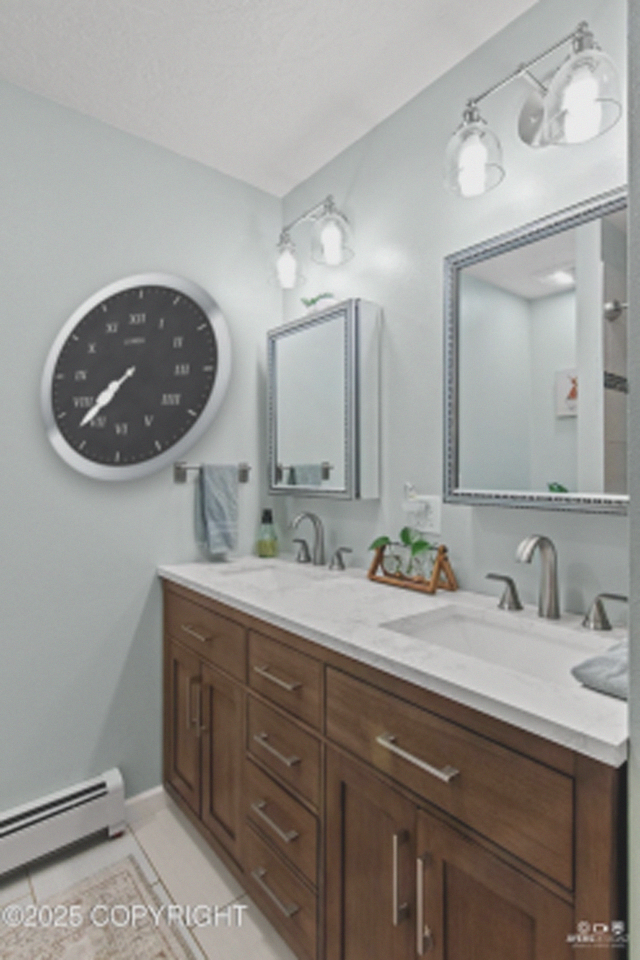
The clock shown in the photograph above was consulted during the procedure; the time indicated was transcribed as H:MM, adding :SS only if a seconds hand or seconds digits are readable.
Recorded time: 7:37
